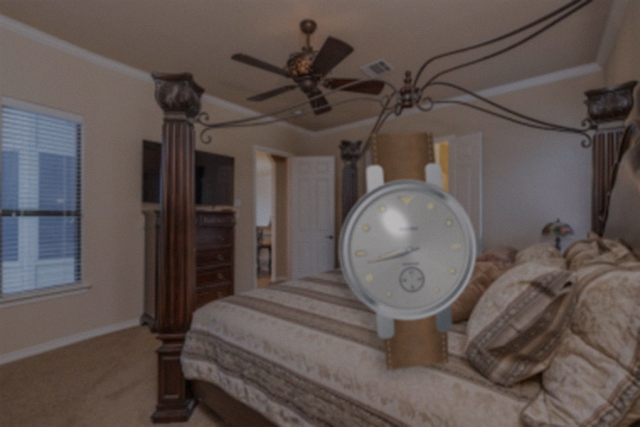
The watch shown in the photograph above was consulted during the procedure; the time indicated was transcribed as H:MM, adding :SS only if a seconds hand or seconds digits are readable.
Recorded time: 8:43
